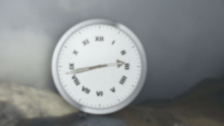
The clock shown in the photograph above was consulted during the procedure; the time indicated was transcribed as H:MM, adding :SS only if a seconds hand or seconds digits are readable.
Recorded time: 2:43
